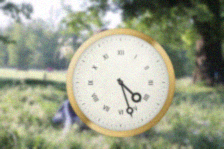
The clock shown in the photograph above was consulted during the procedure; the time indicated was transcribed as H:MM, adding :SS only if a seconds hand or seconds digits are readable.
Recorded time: 4:27
